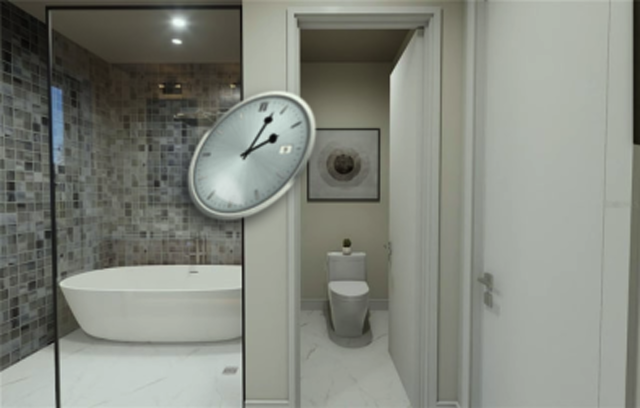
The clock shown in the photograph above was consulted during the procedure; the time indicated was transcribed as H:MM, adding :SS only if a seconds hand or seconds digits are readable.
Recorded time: 2:03
